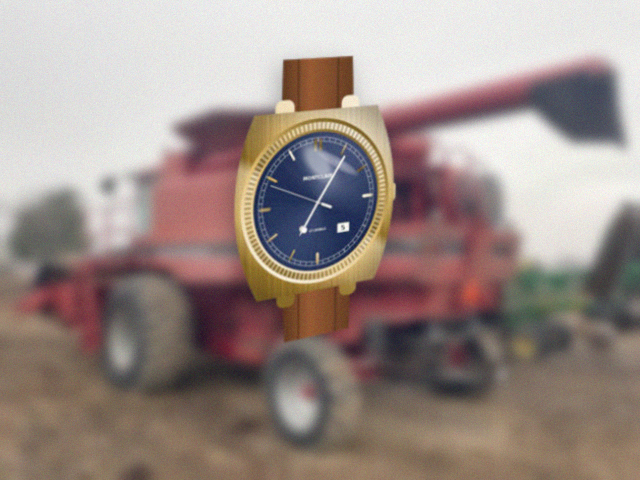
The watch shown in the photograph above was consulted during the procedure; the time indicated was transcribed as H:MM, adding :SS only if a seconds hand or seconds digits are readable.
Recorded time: 7:05:49
